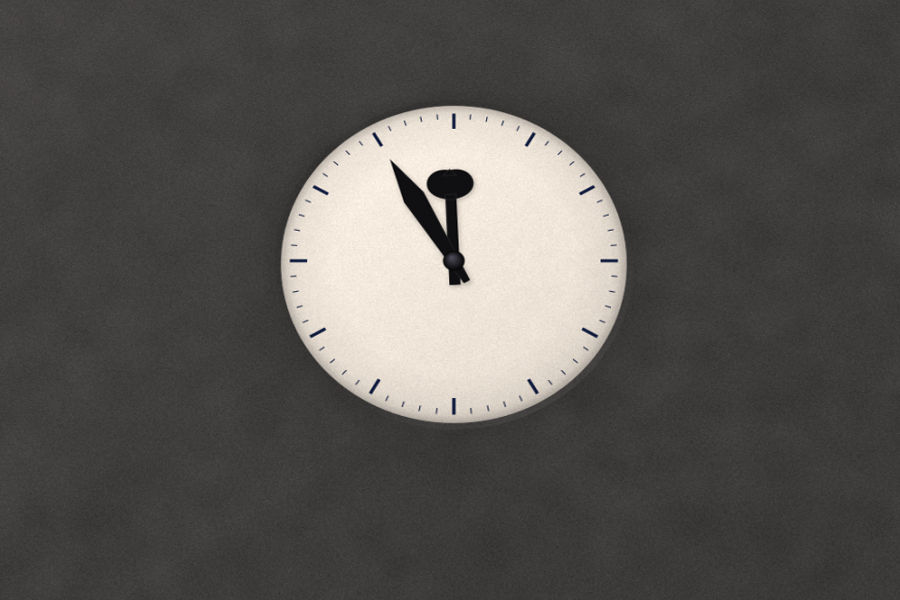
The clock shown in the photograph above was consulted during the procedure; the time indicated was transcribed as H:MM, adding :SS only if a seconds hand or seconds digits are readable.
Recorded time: 11:55
